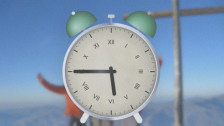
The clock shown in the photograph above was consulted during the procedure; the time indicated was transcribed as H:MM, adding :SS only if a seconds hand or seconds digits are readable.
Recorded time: 5:45
